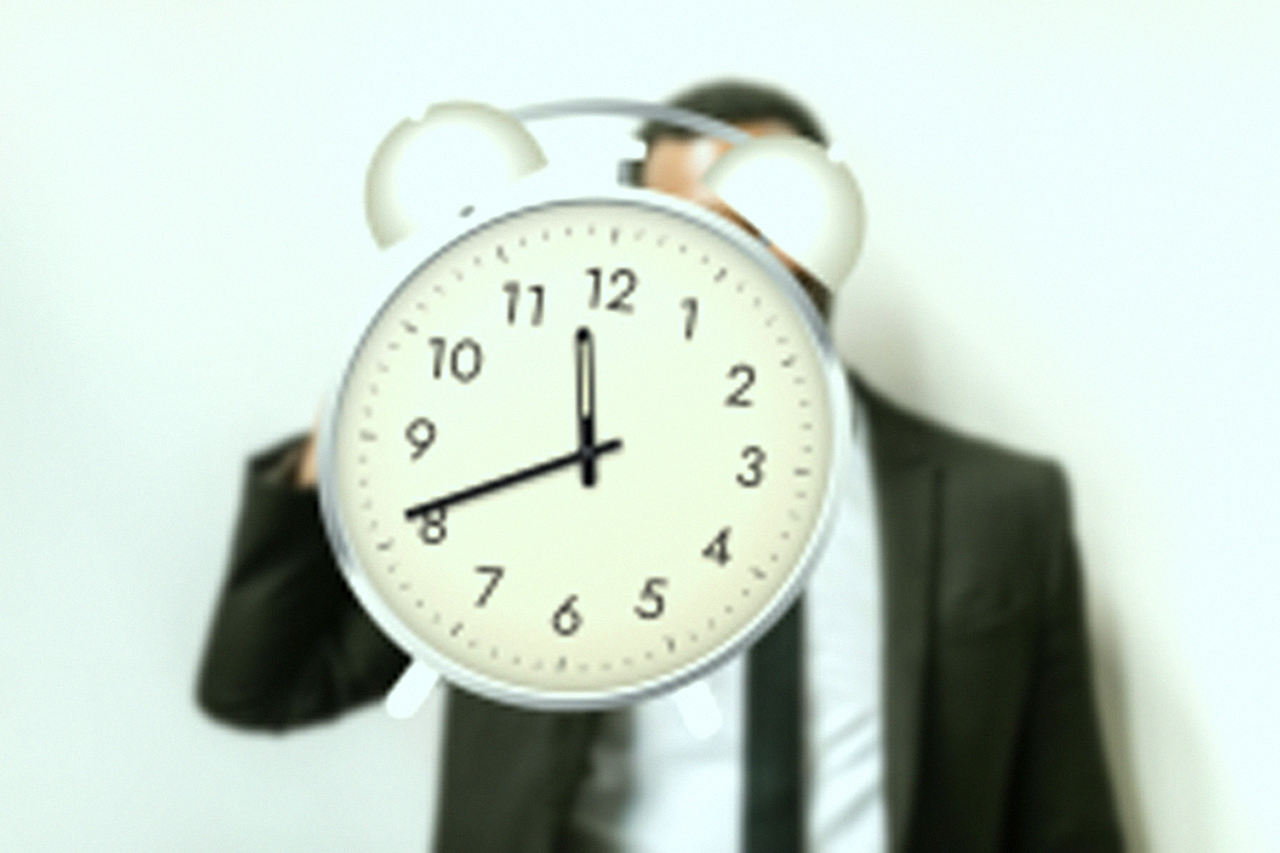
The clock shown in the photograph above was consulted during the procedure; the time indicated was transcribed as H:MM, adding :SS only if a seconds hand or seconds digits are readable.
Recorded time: 11:41
